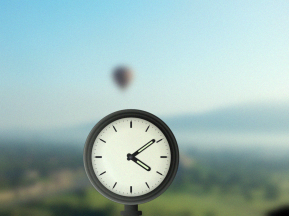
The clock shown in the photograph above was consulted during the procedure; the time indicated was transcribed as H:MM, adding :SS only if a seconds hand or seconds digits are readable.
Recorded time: 4:09
